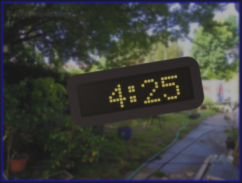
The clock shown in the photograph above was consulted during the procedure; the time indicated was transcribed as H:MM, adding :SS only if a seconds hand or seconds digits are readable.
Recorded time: 4:25
